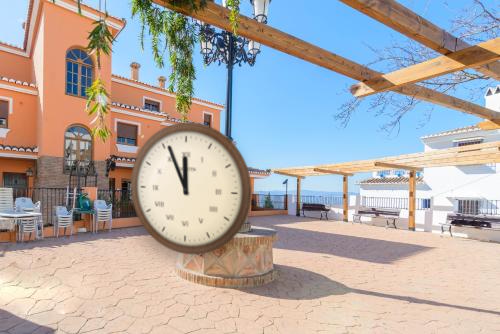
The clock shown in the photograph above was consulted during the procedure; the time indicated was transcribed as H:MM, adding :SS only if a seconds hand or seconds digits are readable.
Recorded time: 11:56
